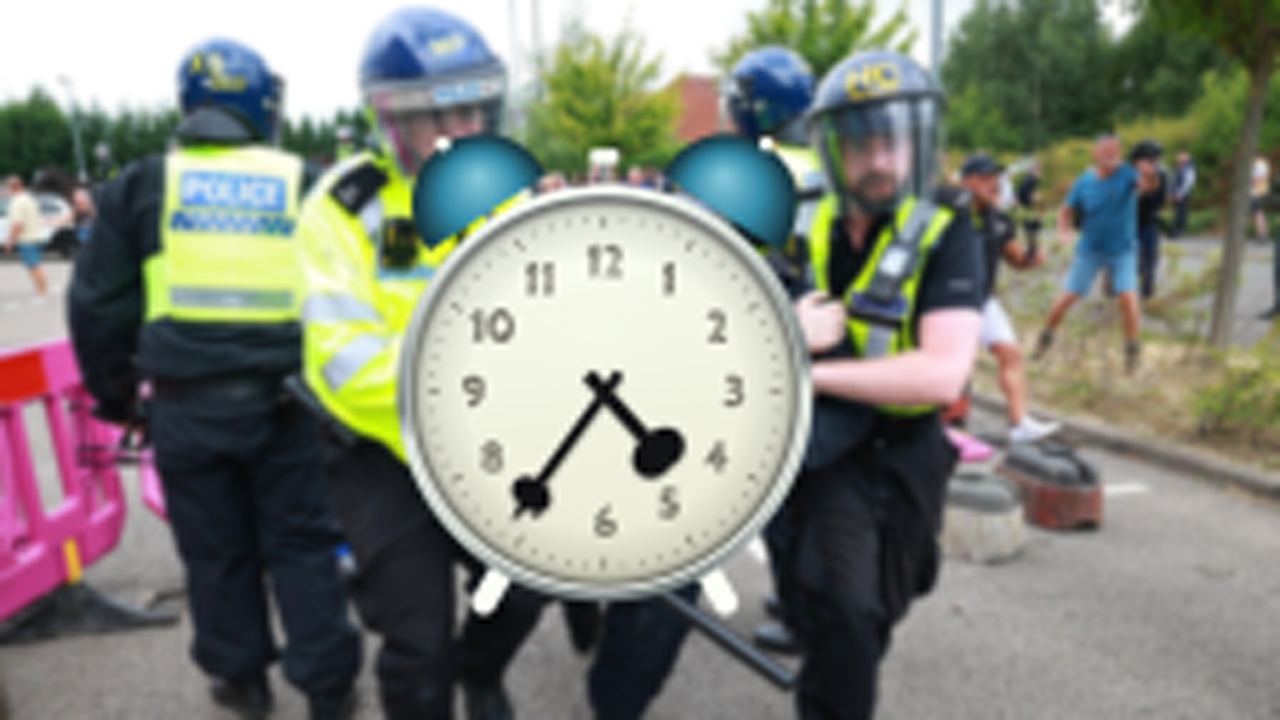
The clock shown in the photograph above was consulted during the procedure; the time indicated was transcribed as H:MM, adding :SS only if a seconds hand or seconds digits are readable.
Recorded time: 4:36
